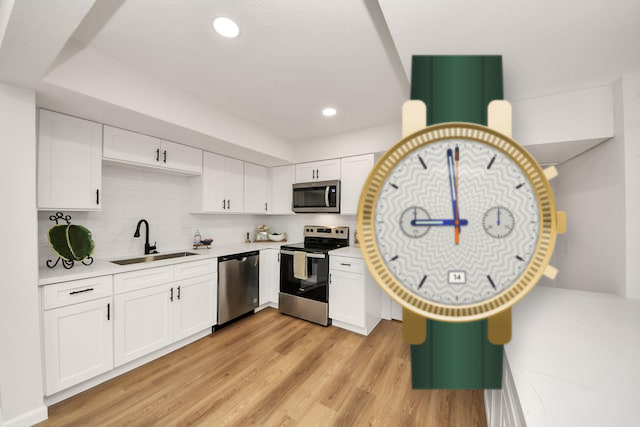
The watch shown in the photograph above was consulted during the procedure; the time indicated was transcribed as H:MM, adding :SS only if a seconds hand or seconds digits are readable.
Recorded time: 8:59
